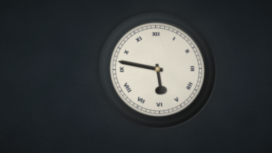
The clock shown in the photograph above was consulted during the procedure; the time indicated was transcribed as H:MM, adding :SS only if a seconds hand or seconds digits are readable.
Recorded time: 5:47
